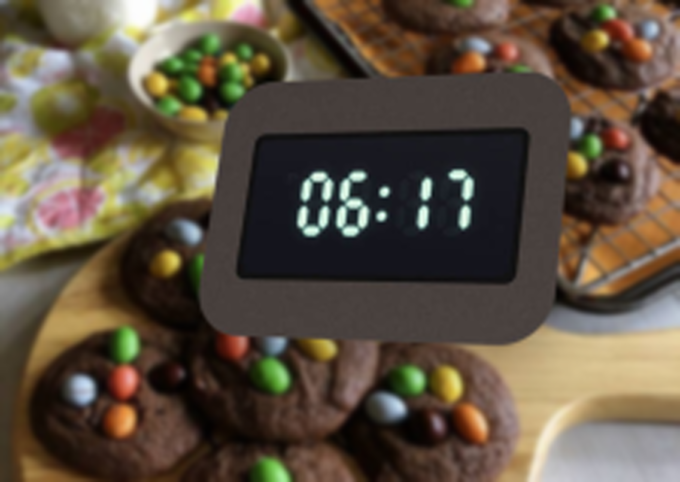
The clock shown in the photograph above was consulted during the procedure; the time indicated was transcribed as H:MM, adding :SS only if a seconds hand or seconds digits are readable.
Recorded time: 6:17
